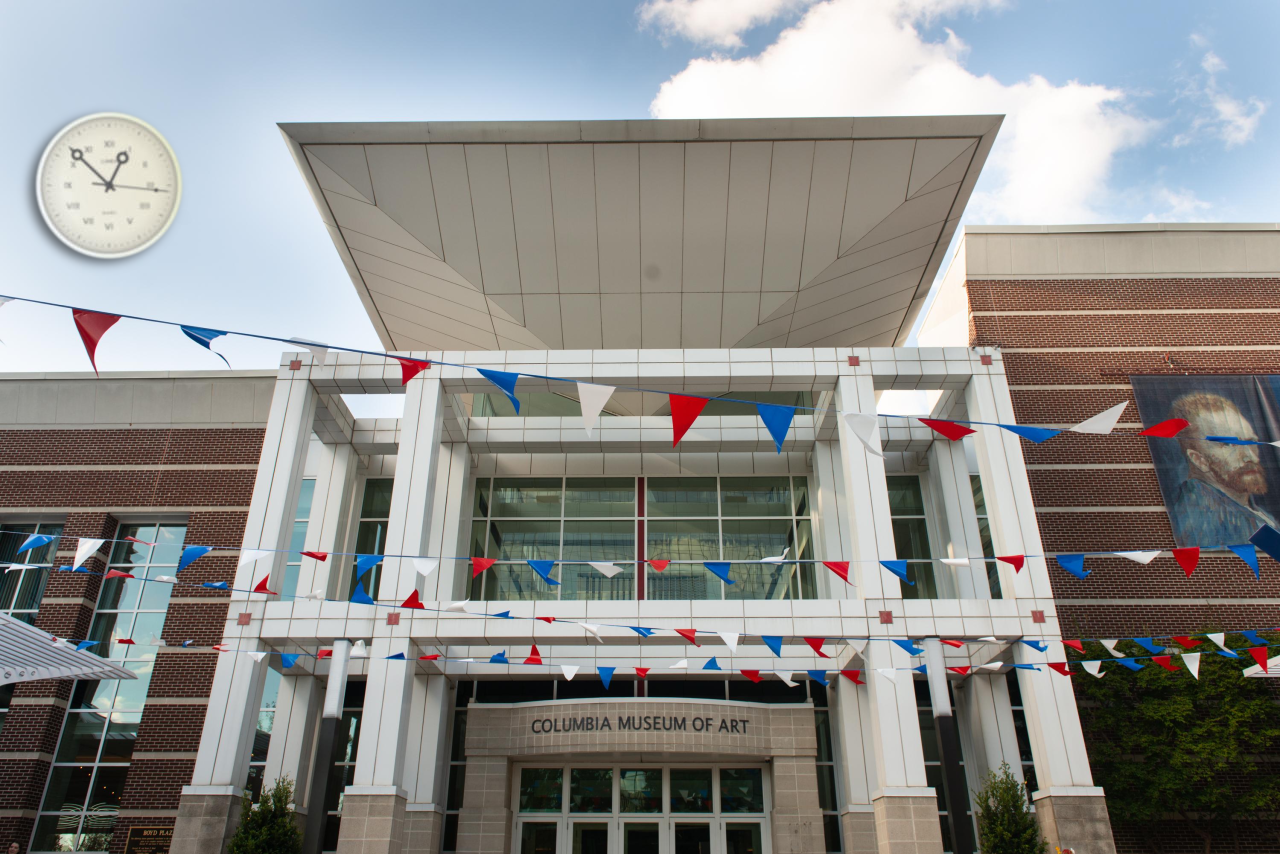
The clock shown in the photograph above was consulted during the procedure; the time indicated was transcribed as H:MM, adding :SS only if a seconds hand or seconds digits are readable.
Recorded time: 12:52:16
